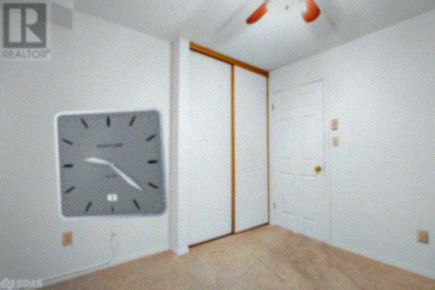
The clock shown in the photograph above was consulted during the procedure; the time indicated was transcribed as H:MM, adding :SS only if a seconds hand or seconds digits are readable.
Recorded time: 9:22
